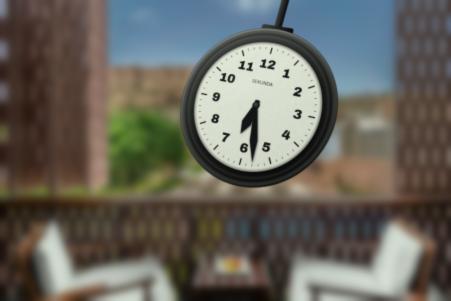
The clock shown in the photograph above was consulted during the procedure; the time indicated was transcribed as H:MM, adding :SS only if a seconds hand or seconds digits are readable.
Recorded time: 6:28
